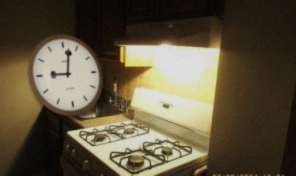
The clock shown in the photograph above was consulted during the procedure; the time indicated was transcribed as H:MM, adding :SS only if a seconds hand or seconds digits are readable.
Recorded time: 9:02
